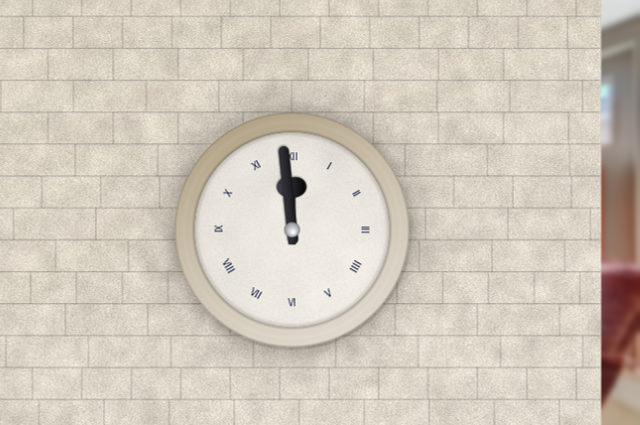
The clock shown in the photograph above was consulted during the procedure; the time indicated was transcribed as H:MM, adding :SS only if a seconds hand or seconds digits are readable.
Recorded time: 11:59
